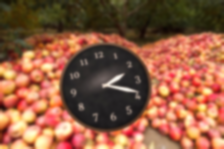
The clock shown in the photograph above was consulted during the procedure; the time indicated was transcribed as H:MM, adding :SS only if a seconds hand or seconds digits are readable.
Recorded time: 2:19
